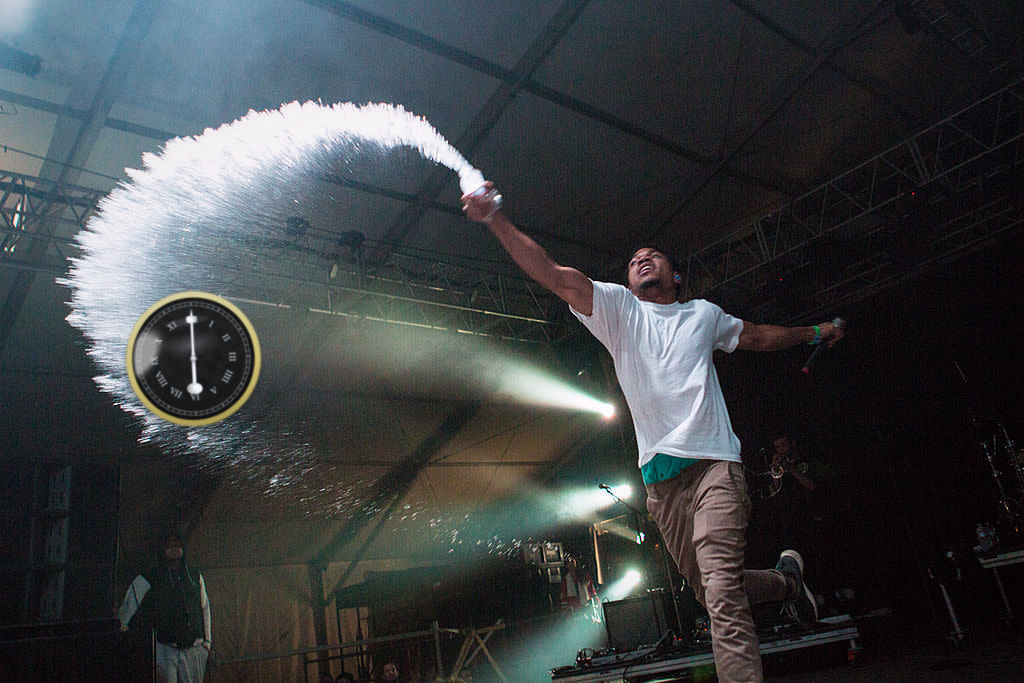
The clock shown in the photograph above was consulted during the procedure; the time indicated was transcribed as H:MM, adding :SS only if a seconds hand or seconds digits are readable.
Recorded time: 6:00
